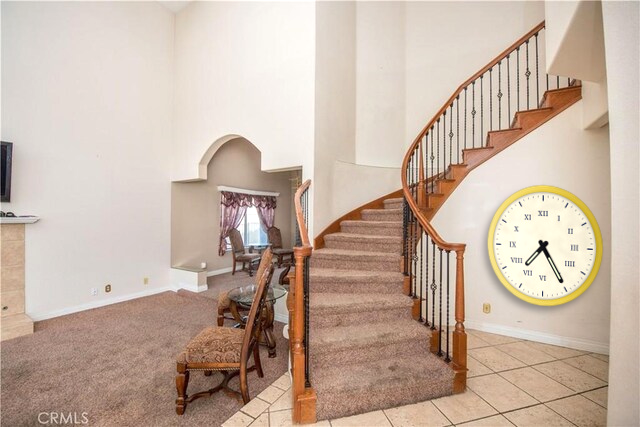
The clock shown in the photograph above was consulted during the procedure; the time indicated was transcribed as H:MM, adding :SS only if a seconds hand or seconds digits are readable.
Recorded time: 7:25
